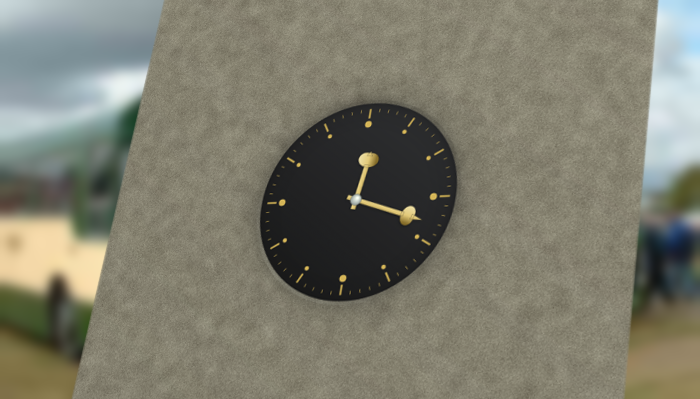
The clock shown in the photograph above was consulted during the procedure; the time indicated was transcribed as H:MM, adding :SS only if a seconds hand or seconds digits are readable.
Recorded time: 12:18
